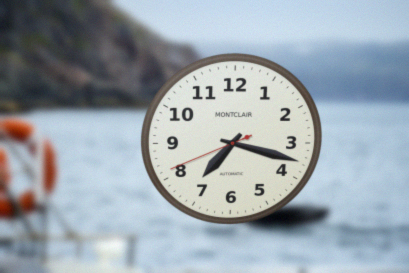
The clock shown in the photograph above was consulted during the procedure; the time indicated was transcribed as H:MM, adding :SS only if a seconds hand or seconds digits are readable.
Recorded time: 7:17:41
